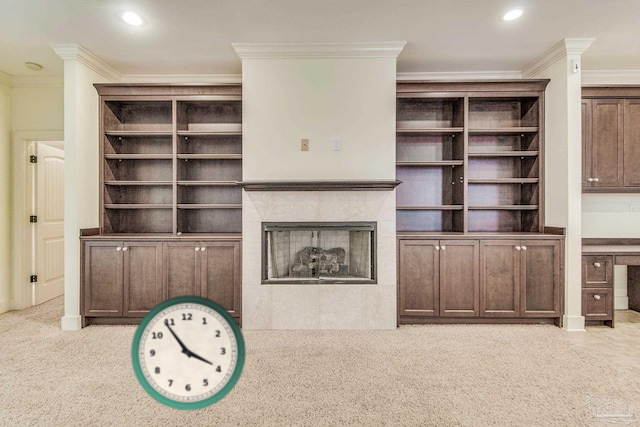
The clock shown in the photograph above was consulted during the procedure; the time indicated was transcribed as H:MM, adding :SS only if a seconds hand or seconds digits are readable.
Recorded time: 3:54
